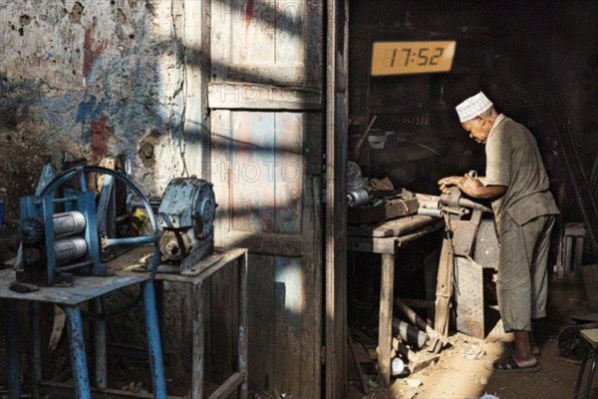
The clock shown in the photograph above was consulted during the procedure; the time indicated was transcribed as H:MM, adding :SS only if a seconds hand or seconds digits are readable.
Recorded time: 17:52
